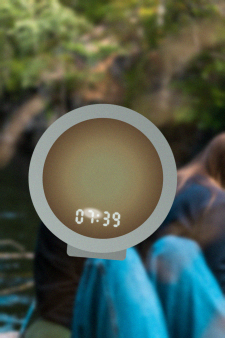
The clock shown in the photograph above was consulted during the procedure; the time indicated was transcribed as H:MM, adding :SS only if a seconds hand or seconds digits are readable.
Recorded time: 7:39
